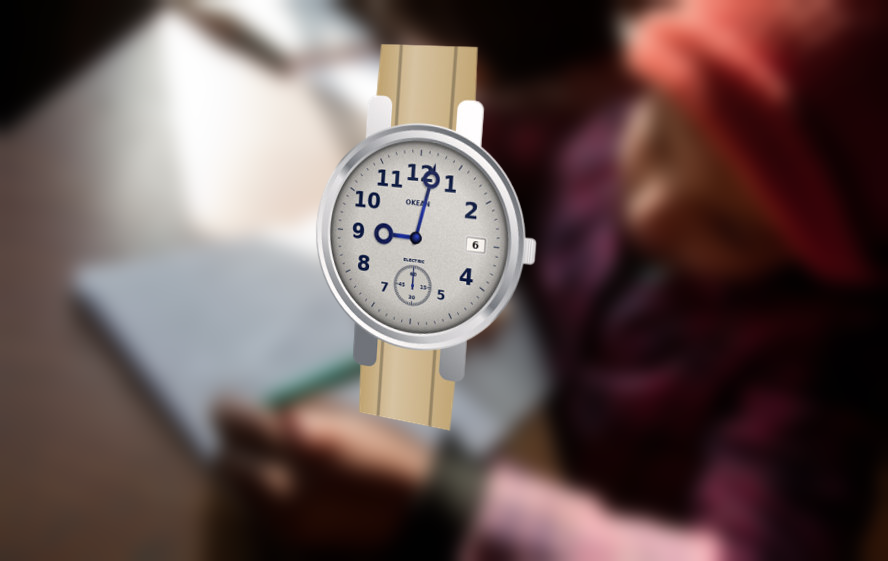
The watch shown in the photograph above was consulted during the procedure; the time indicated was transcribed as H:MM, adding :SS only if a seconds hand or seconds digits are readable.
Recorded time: 9:02
